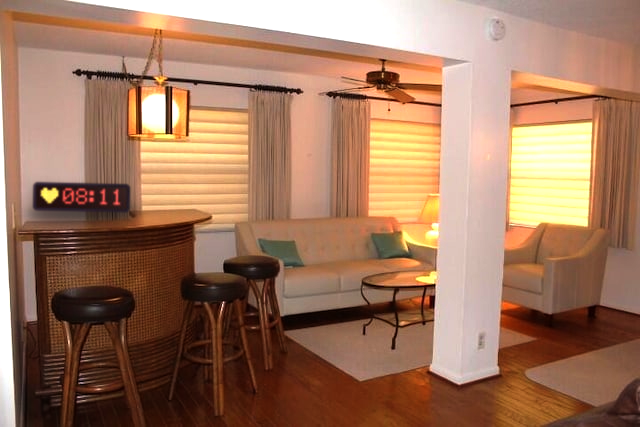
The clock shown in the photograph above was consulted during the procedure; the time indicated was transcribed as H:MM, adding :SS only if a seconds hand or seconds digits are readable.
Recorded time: 8:11
